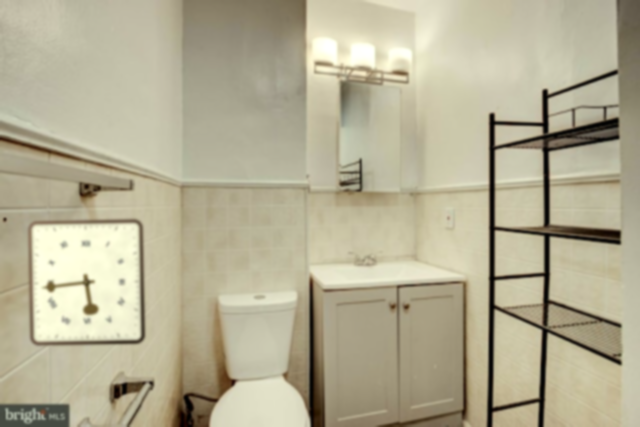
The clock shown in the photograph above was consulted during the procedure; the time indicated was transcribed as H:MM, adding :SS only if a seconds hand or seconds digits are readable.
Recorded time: 5:44
